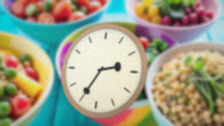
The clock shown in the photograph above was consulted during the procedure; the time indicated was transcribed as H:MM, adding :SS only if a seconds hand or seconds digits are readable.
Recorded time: 2:35
